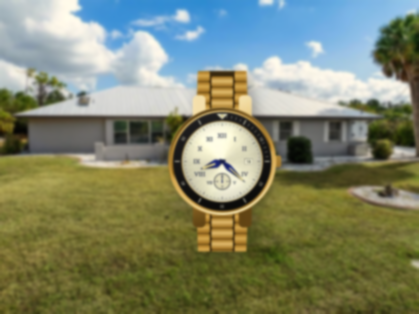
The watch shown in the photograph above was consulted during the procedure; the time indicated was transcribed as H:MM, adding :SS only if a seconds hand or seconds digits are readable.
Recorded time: 8:22
